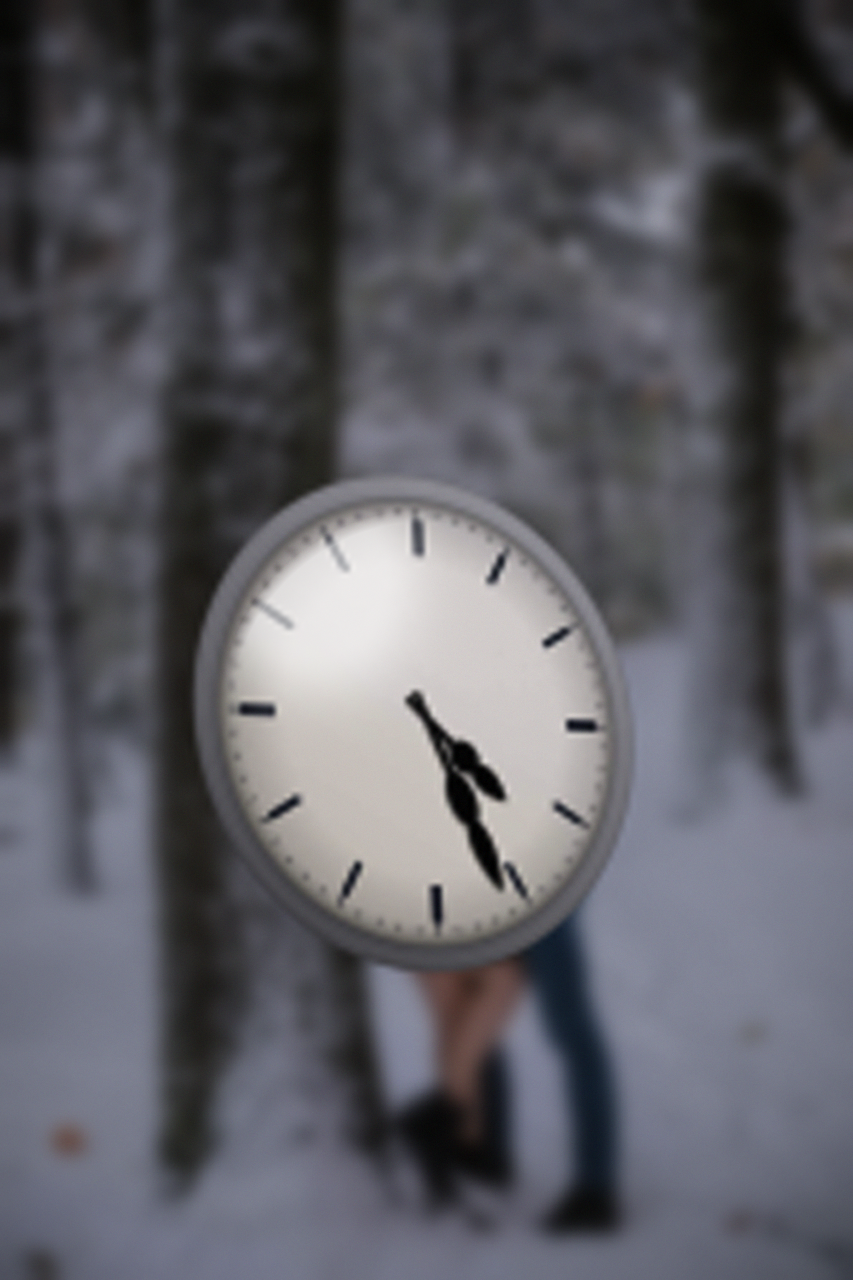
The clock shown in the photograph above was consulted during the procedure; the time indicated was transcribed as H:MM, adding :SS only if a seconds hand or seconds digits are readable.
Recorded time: 4:26
